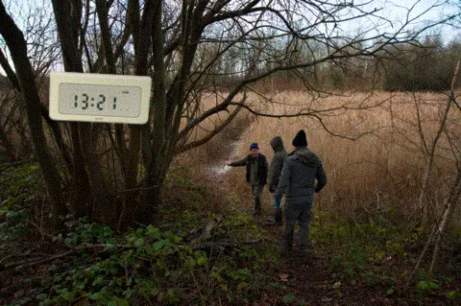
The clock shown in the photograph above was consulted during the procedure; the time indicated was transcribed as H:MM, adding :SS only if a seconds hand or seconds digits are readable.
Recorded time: 13:21
